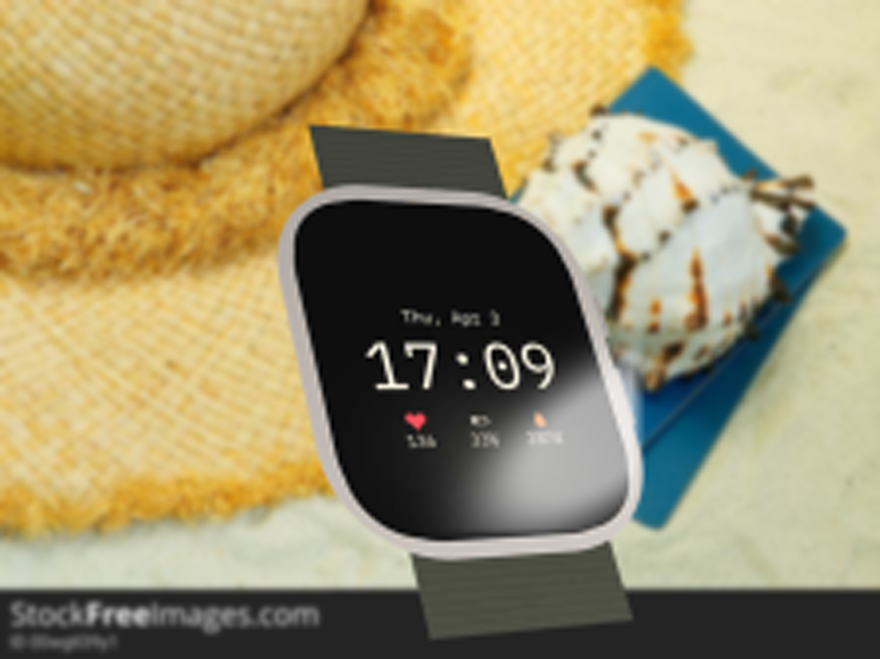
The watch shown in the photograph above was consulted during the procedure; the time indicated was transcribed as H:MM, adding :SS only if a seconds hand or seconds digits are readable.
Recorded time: 17:09
